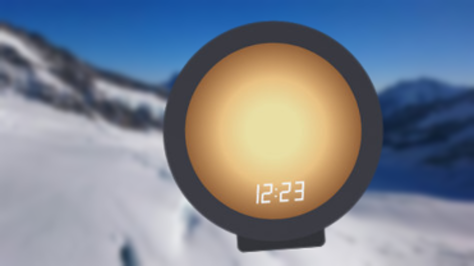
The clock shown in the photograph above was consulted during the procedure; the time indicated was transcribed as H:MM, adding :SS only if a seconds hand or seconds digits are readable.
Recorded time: 12:23
